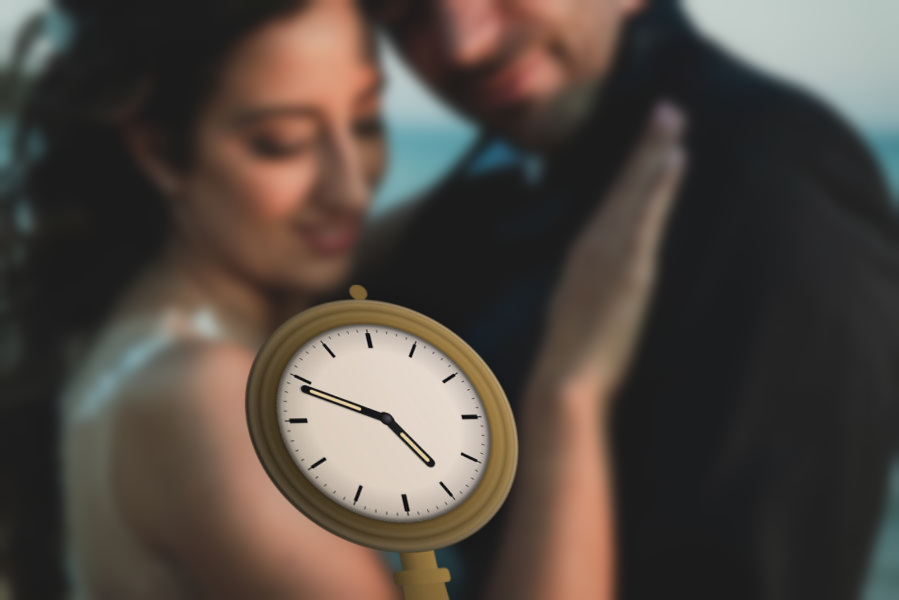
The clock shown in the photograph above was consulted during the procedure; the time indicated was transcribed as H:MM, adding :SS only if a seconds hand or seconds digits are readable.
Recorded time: 4:49
